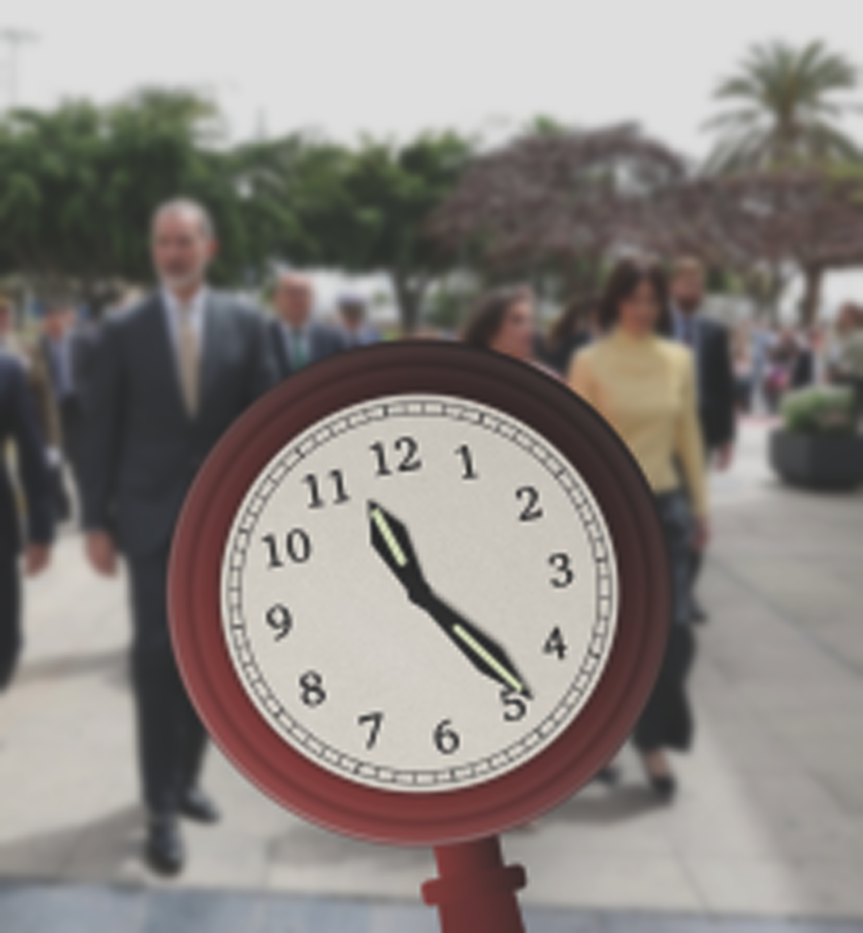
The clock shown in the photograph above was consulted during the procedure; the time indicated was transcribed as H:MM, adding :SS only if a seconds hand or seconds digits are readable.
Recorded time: 11:24
